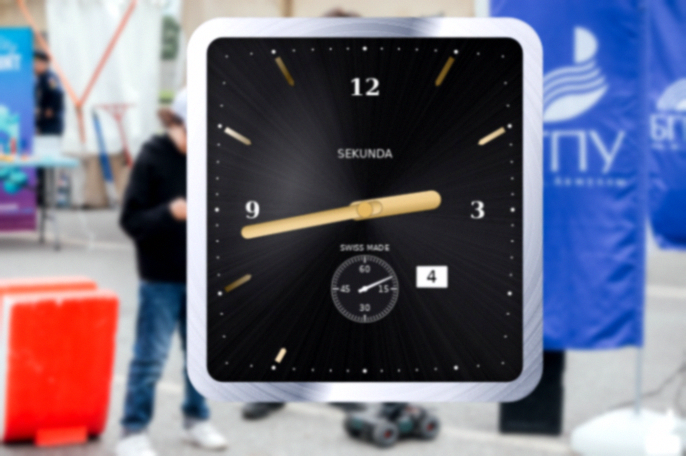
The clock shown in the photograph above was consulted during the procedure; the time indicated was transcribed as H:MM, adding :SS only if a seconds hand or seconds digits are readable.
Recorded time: 2:43:11
